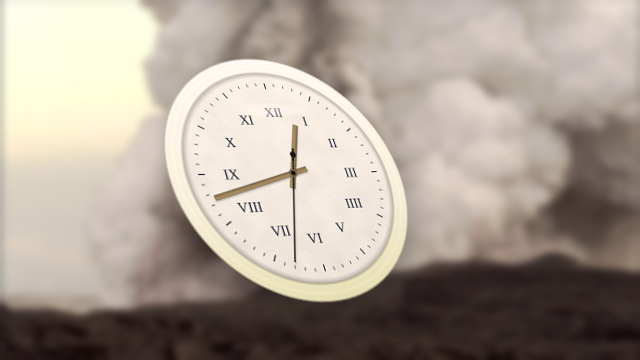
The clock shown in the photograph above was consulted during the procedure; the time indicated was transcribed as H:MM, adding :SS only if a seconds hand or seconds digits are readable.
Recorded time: 12:42:33
